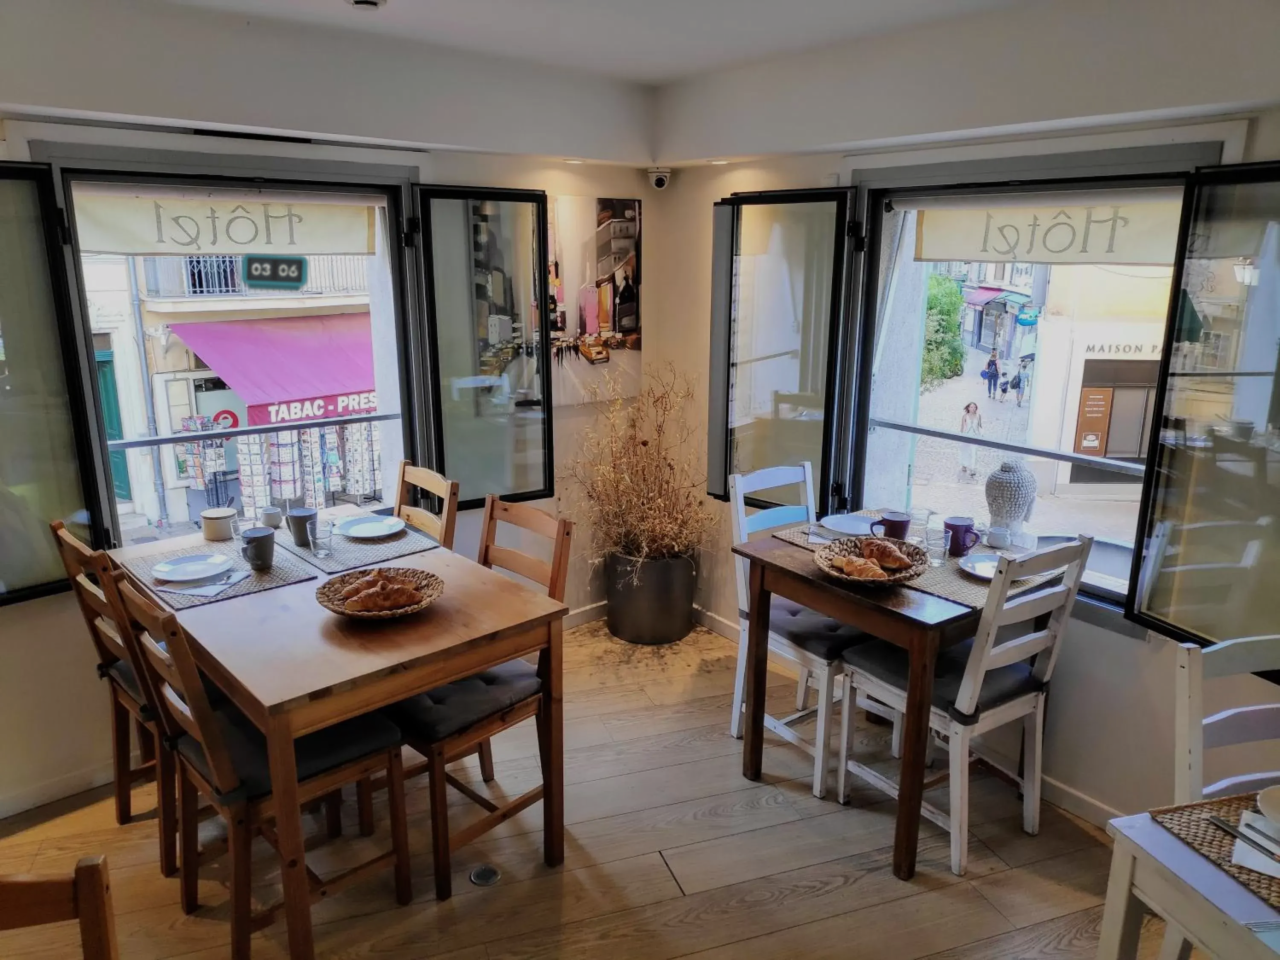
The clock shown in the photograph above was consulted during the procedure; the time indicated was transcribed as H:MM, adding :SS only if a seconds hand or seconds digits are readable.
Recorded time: 3:06
